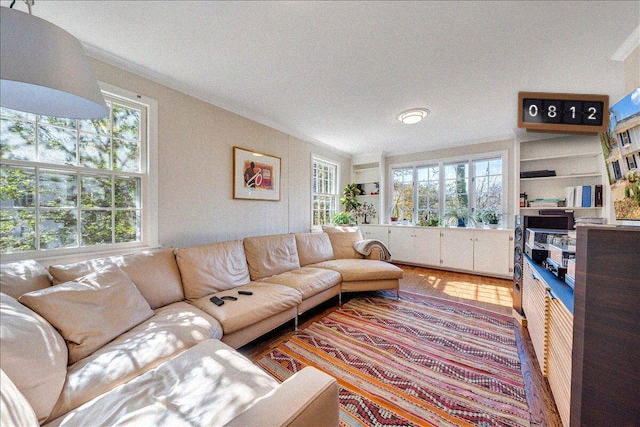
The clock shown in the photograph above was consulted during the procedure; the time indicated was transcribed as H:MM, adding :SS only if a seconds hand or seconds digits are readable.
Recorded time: 8:12
